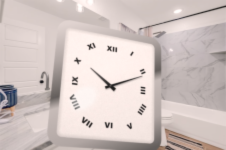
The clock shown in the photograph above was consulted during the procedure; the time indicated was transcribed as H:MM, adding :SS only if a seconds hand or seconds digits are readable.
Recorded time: 10:11
